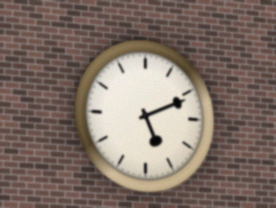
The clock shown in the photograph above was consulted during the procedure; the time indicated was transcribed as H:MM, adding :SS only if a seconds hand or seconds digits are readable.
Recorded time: 5:11
